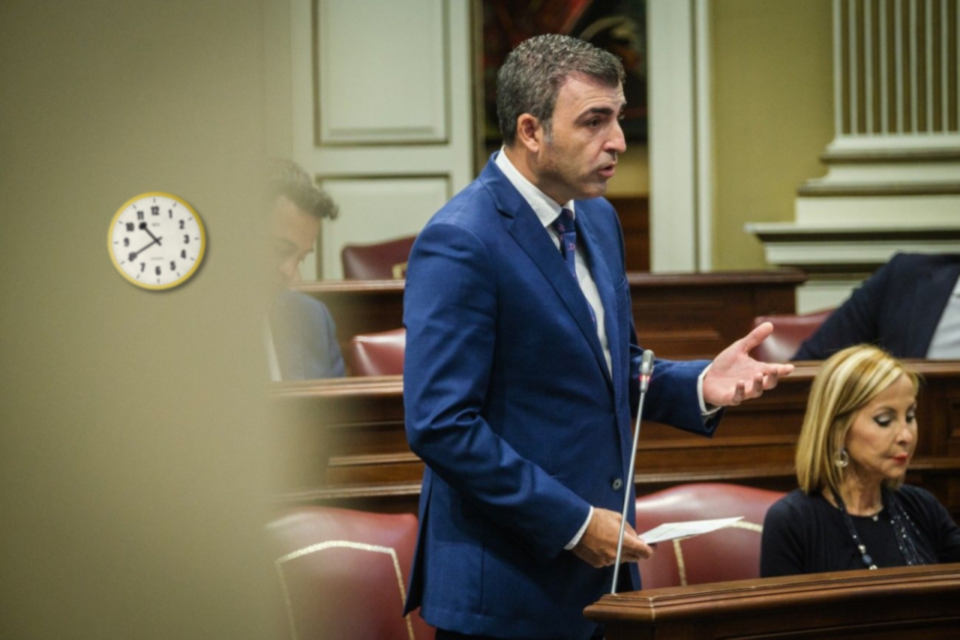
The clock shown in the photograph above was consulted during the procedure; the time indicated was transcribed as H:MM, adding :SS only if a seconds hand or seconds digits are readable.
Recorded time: 10:40
